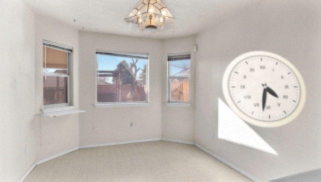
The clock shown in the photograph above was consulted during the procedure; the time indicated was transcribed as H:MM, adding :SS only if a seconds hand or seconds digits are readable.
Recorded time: 4:32
